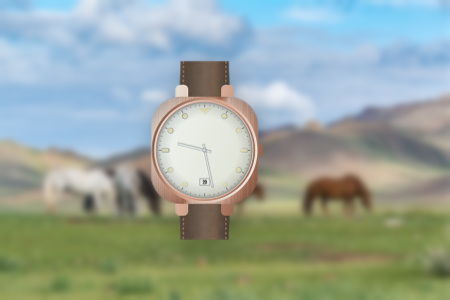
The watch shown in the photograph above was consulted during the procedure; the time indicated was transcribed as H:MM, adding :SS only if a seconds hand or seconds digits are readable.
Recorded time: 9:28
